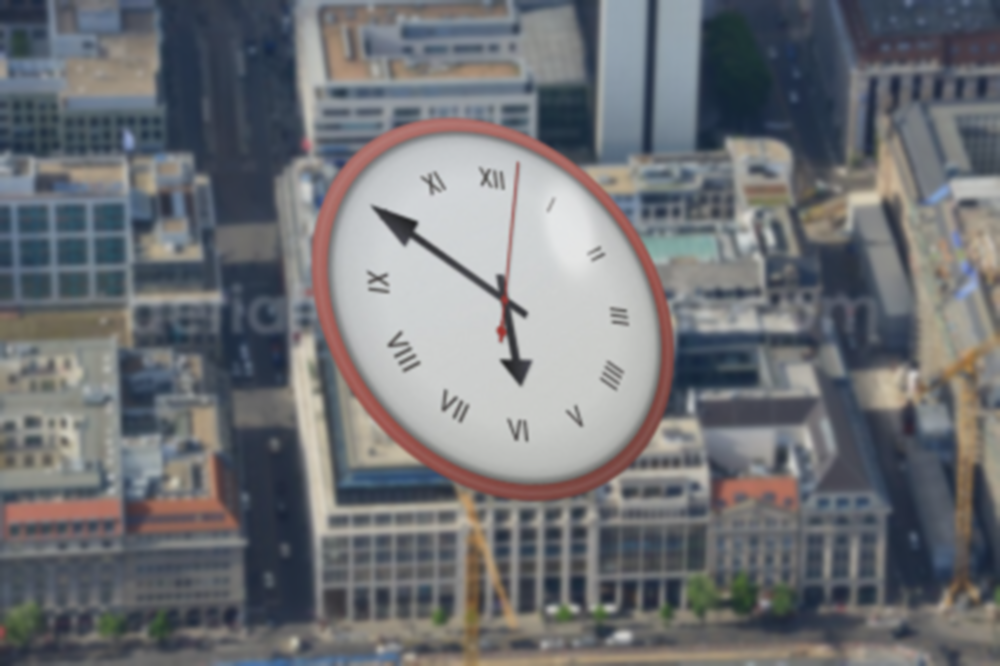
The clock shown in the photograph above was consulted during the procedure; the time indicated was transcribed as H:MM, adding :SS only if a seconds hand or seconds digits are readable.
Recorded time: 5:50:02
